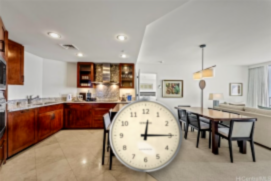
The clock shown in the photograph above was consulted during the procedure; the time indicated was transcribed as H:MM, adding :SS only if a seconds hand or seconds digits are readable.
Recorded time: 12:15
